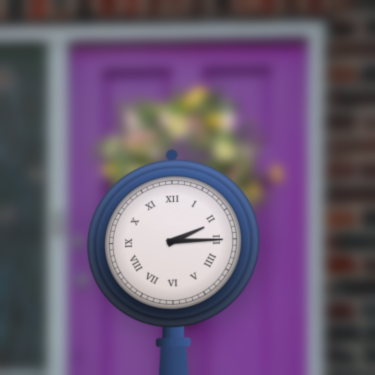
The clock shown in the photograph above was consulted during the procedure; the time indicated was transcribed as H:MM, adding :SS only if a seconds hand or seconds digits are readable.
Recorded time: 2:15
